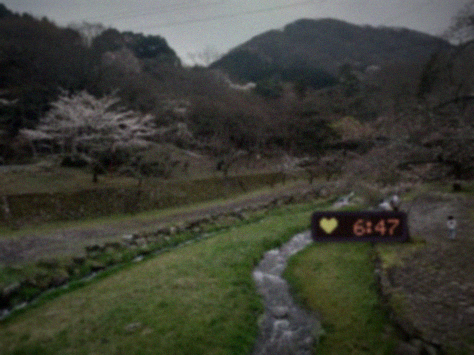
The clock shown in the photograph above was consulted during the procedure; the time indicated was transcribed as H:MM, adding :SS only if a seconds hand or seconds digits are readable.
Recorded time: 6:47
